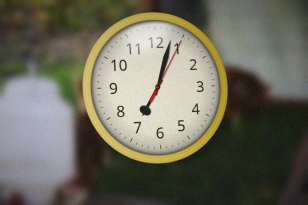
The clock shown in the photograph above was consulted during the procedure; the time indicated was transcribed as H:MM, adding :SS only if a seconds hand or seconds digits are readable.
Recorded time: 7:03:05
